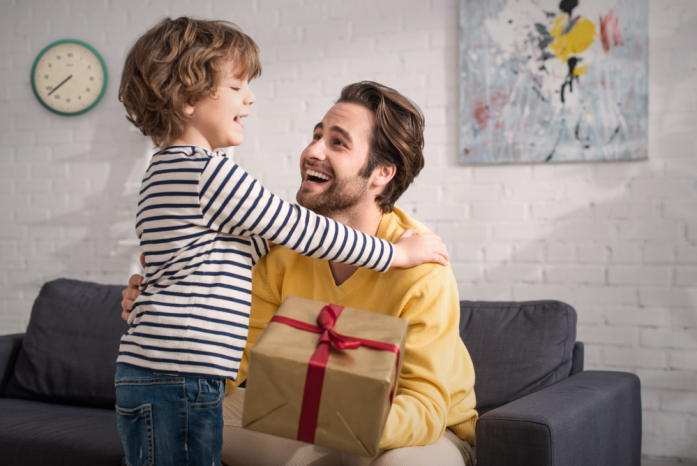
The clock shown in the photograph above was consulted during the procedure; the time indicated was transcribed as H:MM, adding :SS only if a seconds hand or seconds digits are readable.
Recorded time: 7:38
